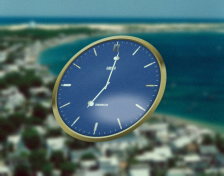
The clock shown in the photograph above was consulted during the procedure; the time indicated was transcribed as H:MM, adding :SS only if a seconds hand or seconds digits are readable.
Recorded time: 7:01
